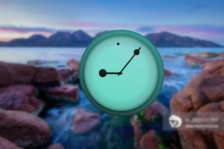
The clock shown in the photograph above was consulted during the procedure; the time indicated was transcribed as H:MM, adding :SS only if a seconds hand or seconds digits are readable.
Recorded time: 9:07
